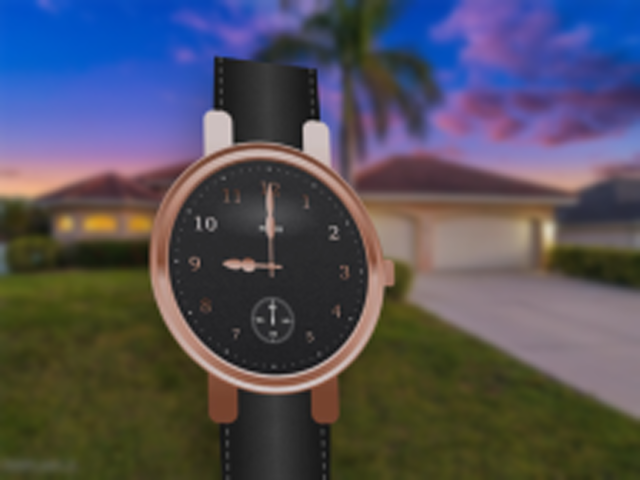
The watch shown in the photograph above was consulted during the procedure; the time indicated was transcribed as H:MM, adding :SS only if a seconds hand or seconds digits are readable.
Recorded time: 9:00
